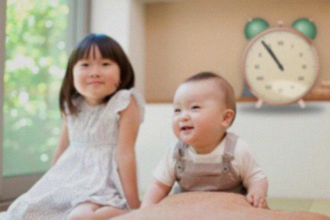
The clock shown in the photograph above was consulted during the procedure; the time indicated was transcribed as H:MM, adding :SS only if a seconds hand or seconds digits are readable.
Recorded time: 10:54
